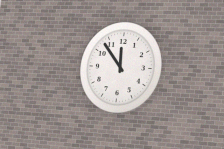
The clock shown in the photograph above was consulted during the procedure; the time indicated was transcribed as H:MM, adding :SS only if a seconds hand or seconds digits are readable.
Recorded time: 11:53
